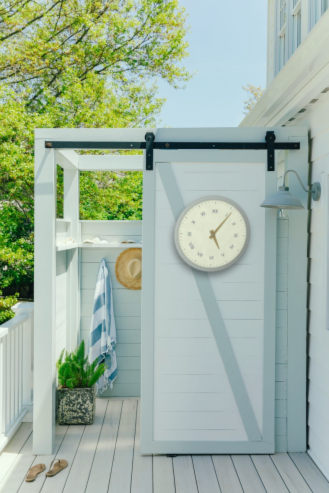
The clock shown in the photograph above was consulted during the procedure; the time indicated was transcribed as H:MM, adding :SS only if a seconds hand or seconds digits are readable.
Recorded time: 5:06
